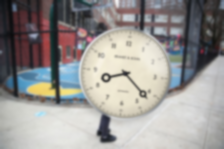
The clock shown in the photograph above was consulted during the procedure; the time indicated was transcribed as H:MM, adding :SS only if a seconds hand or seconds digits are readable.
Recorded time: 8:22
